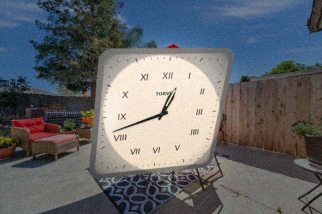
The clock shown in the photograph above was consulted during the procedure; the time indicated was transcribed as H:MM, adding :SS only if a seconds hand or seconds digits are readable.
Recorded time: 12:42
